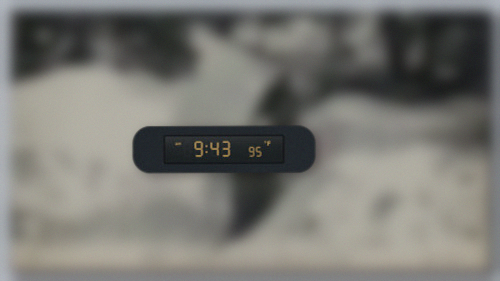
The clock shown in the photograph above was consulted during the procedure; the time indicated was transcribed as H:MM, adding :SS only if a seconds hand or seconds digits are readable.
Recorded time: 9:43
